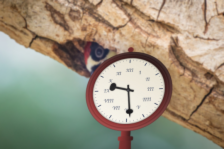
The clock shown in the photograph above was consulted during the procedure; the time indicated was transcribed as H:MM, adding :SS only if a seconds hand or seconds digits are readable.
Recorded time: 9:29
